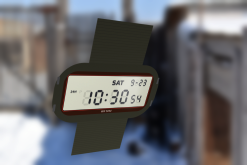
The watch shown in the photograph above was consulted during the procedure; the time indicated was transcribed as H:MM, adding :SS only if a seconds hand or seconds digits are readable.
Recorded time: 10:30:54
